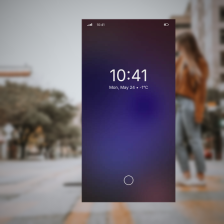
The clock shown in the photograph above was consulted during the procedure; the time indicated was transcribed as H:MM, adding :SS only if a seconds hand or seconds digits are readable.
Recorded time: 10:41
